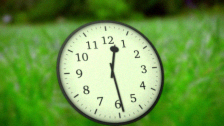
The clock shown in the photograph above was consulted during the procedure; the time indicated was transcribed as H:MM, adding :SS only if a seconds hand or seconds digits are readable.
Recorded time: 12:29
